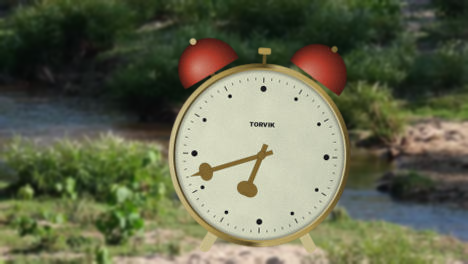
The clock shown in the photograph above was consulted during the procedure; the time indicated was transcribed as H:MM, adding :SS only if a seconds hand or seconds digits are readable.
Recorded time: 6:42
